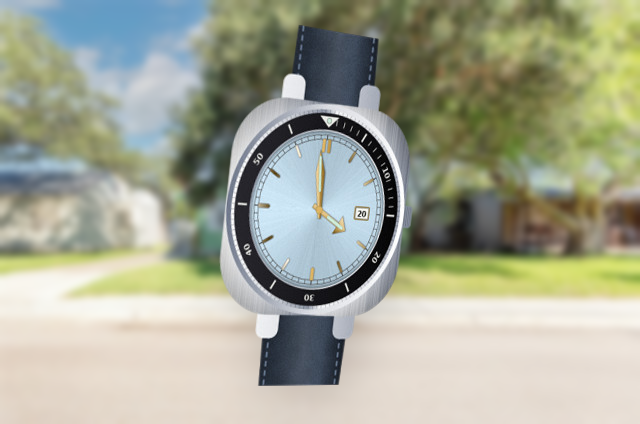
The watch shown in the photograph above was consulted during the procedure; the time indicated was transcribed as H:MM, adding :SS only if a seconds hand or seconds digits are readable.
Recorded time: 3:59
